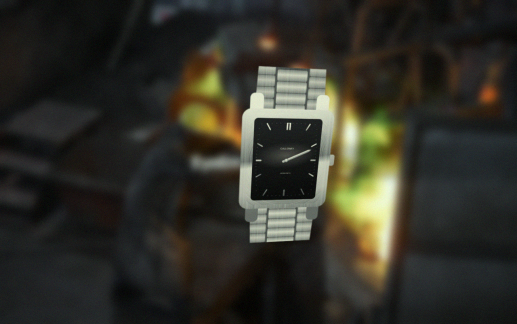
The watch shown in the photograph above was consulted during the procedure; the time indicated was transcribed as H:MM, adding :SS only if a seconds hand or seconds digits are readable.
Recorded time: 2:11
